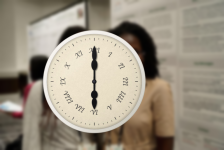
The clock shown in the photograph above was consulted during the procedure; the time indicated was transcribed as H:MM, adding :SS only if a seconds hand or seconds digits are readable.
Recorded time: 6:00
